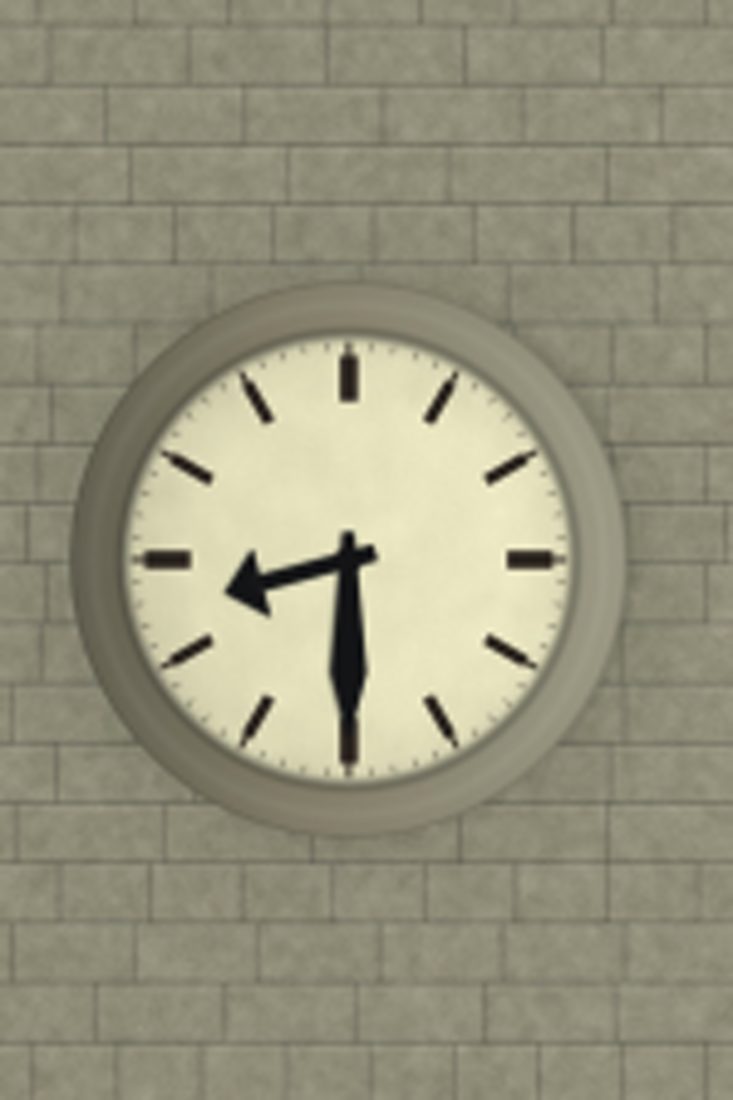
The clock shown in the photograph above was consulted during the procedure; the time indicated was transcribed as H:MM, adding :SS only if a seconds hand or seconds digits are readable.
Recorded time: 8:30
